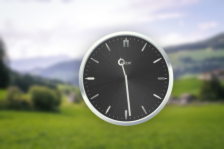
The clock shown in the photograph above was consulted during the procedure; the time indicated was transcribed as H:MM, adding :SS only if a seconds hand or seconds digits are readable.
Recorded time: 11:29
